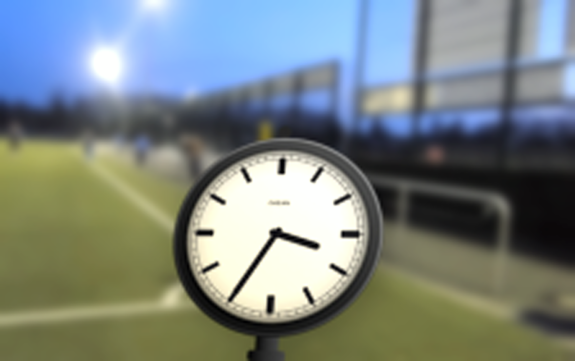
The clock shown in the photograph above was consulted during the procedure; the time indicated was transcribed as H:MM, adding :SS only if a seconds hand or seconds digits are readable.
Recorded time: 3:35
